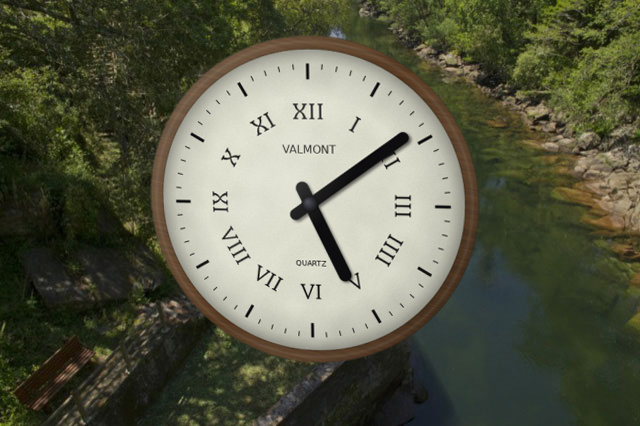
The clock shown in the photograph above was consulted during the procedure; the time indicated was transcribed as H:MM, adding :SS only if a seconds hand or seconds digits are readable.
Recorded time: 5:09
